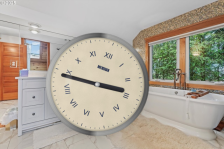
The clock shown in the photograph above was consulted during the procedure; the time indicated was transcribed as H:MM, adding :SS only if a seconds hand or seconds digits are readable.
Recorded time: 2:44
